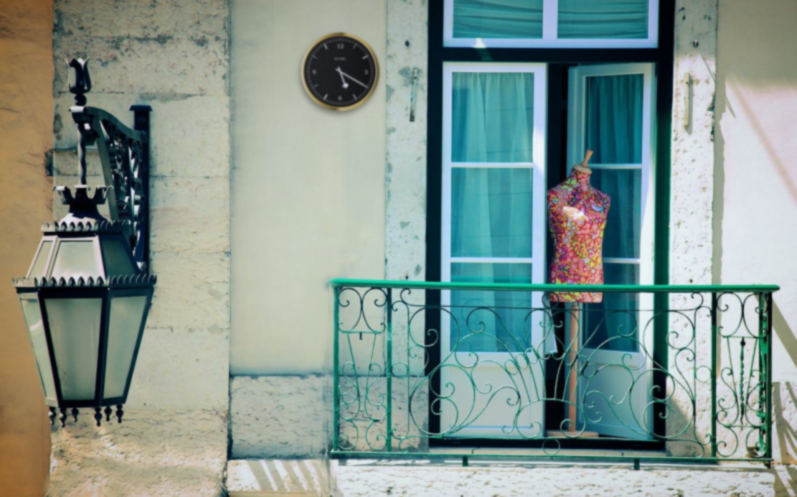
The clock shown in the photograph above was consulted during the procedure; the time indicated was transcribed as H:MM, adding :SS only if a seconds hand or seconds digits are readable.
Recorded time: 5:20
